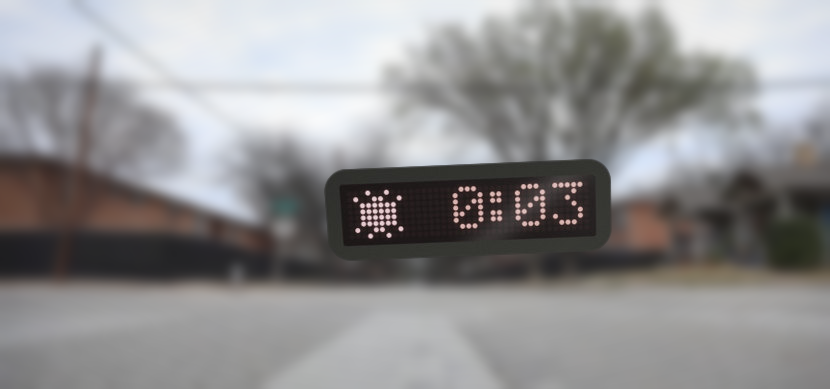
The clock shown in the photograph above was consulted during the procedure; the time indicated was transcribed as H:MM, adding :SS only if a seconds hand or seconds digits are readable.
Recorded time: 0:03
